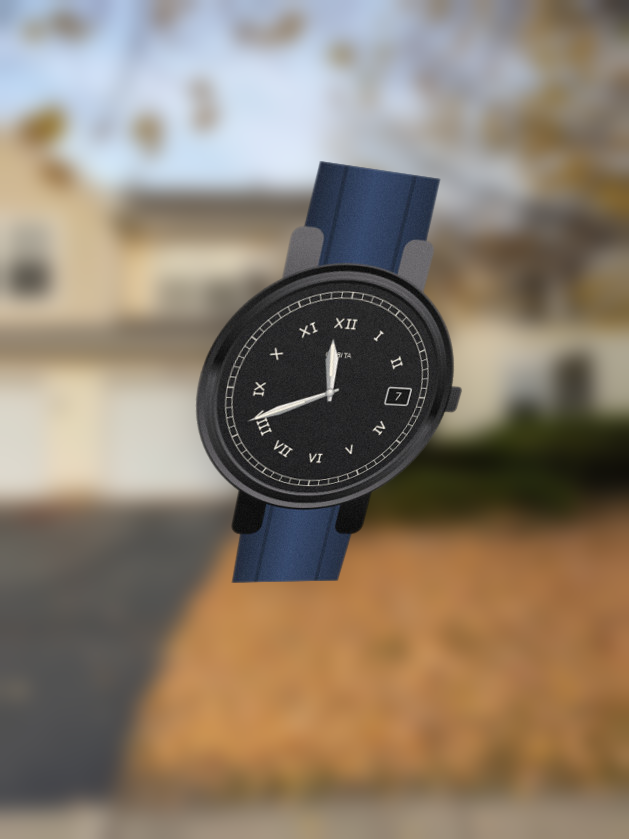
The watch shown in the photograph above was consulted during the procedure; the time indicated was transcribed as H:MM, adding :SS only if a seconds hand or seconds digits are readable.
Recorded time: 11:41
